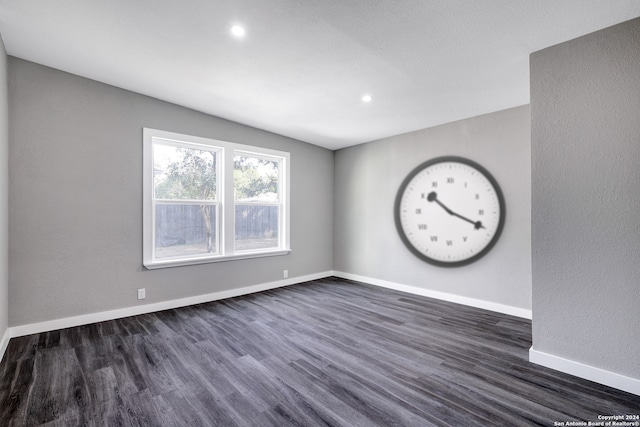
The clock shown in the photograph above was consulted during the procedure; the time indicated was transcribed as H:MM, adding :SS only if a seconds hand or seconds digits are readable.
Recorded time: 10:19
